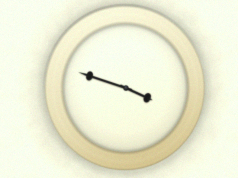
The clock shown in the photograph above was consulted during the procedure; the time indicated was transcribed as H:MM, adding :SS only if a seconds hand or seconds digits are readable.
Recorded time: 3:48
